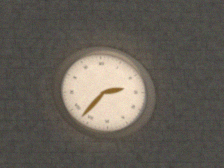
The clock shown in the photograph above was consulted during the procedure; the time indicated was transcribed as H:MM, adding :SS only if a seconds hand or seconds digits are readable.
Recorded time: 2:37
